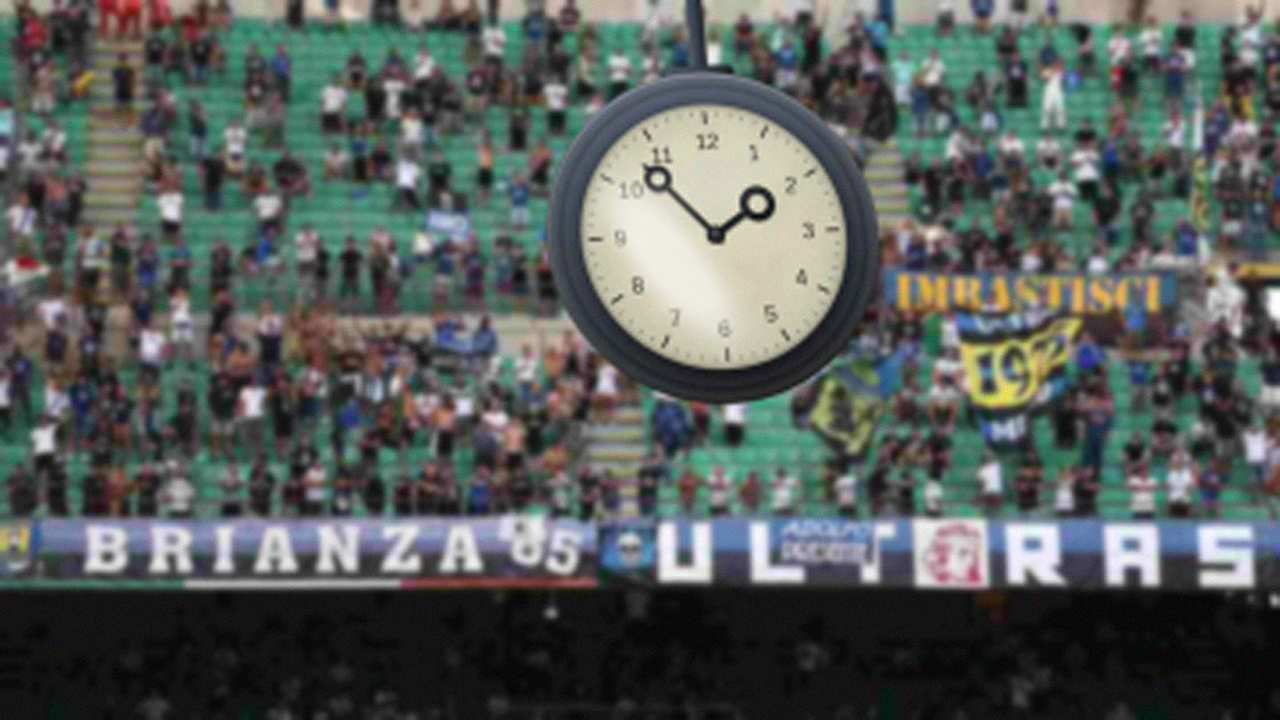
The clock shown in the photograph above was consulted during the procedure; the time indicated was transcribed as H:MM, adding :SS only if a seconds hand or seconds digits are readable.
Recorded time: 1:53
